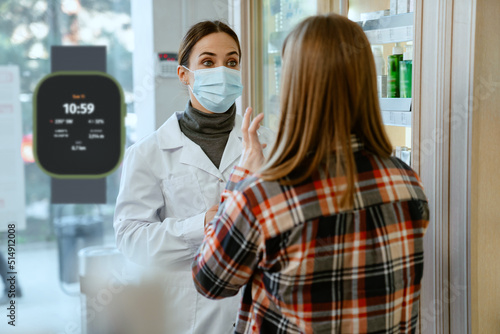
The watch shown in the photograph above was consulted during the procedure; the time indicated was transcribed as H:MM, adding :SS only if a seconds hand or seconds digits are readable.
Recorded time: 10:59
